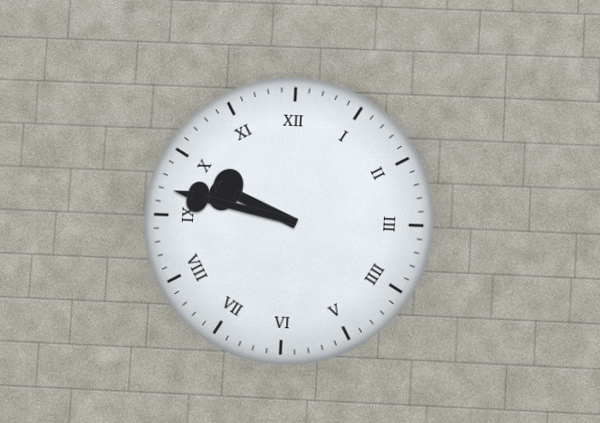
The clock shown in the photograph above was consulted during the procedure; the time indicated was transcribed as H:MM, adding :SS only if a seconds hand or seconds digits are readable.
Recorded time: 9:47
